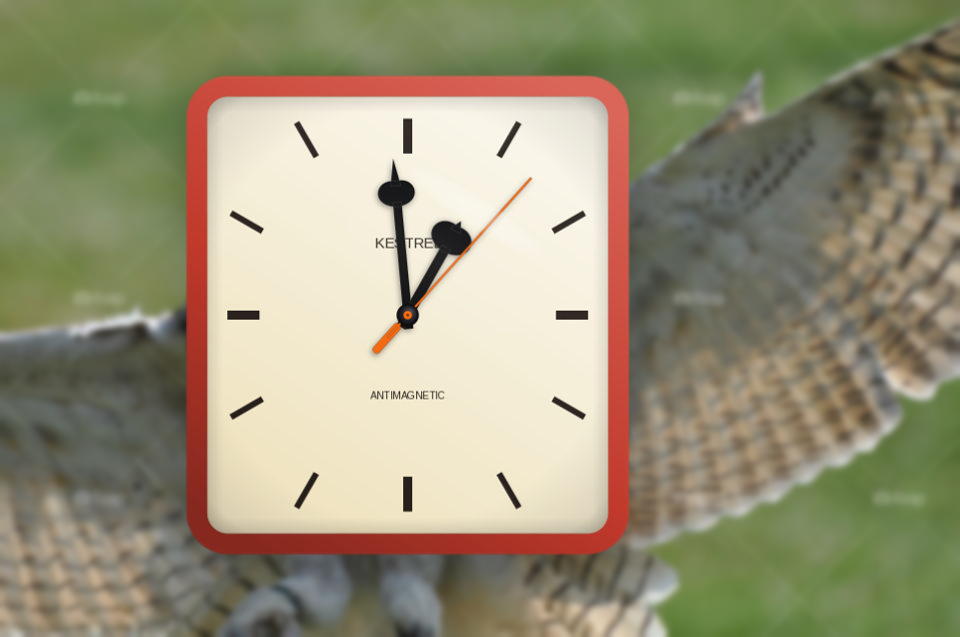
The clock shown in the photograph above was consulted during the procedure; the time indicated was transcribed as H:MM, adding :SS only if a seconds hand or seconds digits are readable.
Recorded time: 12:59:07
